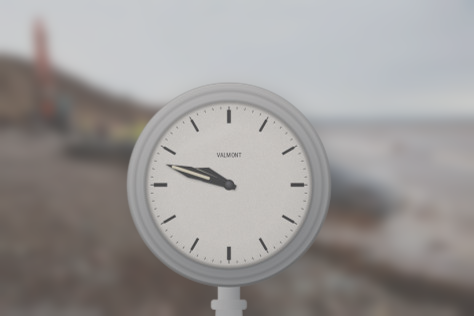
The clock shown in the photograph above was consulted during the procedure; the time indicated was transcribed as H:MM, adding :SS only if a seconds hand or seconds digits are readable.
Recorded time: 9:48
